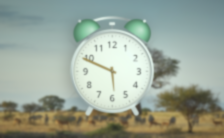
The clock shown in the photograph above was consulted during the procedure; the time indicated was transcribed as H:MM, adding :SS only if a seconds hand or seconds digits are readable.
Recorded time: 5:49
